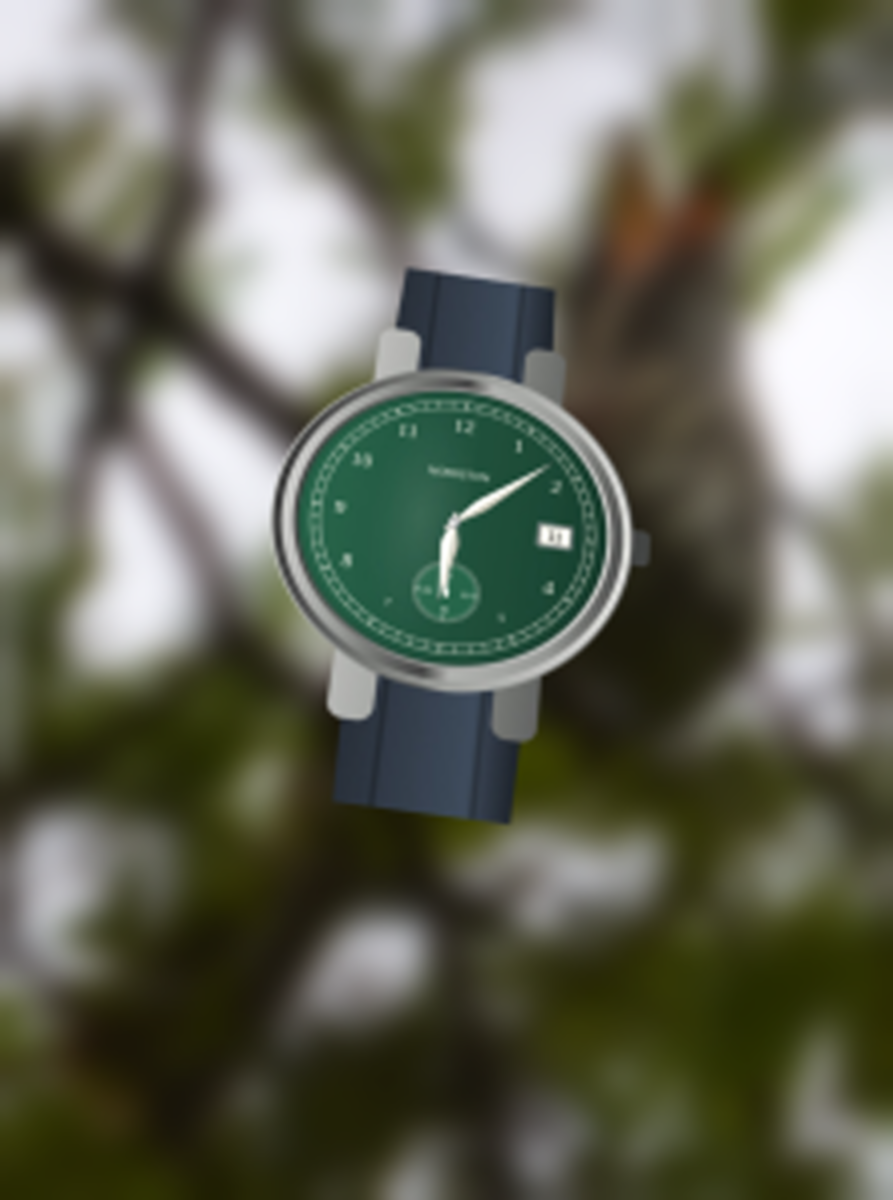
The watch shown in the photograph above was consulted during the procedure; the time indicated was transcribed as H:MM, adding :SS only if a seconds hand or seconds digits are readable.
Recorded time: 6:08
